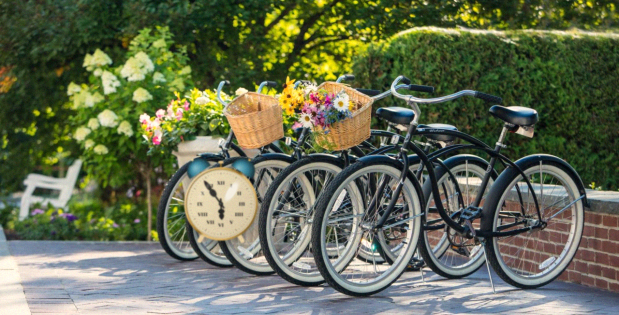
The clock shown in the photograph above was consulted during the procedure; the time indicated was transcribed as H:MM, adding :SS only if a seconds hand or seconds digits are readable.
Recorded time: 5:54
